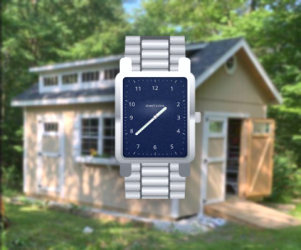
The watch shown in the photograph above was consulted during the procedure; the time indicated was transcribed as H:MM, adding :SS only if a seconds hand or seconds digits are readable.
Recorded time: 1:38
